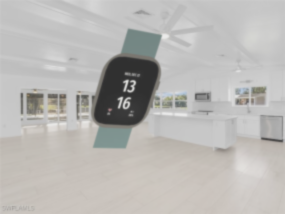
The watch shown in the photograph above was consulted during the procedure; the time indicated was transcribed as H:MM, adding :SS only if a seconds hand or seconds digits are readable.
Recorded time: 13:16
